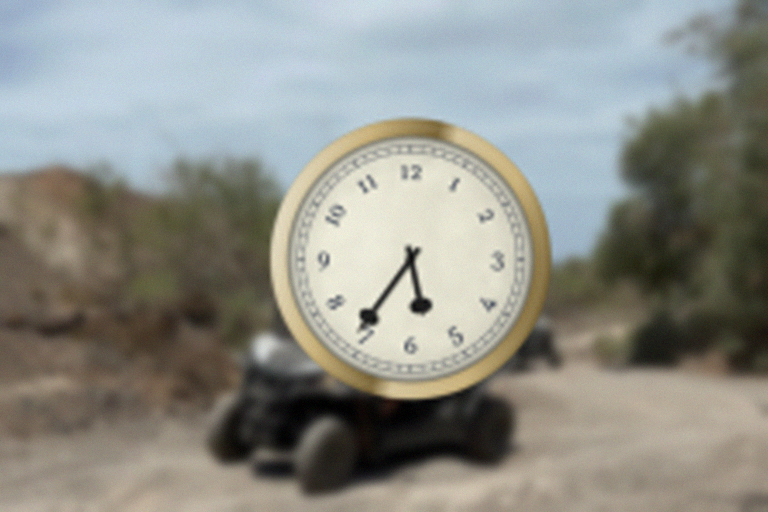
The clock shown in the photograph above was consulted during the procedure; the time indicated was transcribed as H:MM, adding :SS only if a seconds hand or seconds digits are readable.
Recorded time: 5:36
